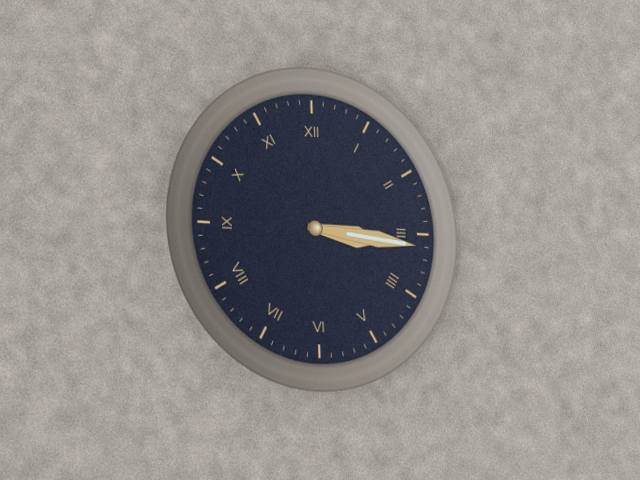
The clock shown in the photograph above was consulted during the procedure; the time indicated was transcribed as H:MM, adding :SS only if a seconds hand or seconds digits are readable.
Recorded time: 3:16
